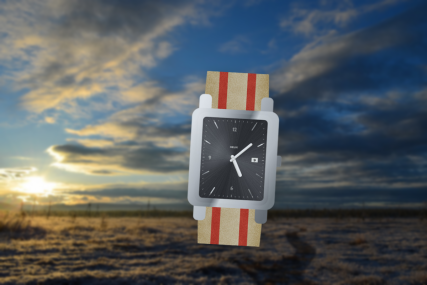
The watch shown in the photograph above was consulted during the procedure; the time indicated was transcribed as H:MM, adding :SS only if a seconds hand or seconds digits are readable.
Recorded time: 5:08
